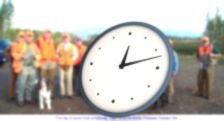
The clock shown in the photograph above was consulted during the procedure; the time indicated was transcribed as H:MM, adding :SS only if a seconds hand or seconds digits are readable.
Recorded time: 12:12
